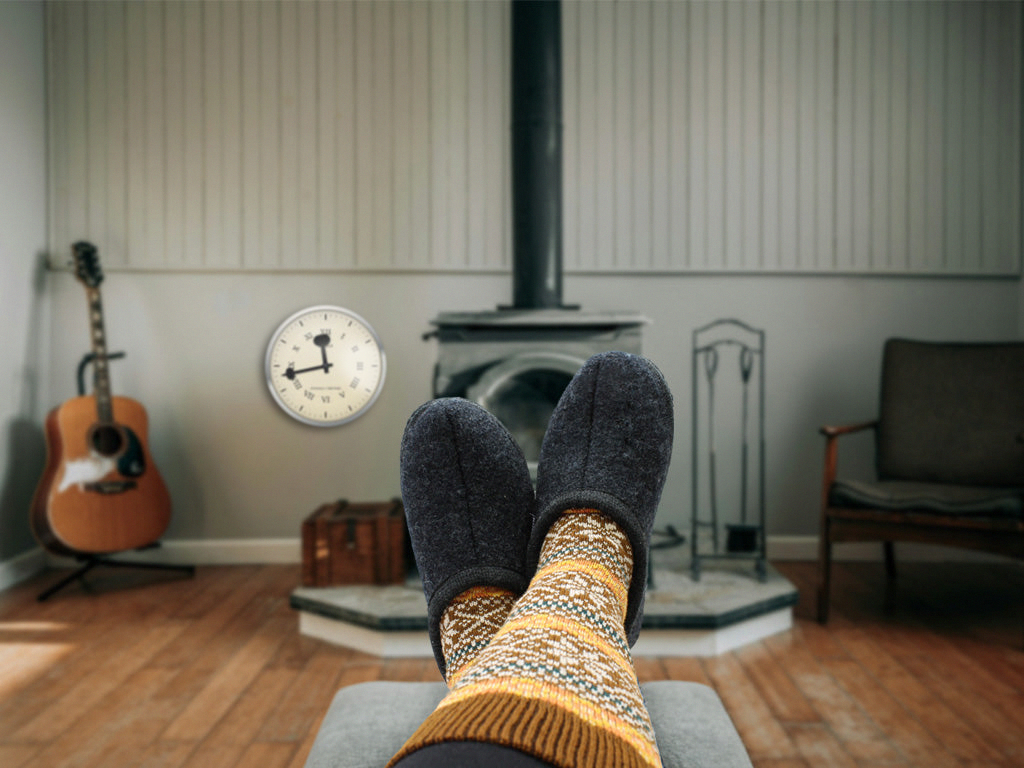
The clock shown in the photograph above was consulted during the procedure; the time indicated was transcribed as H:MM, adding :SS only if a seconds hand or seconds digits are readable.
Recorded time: 11:43
